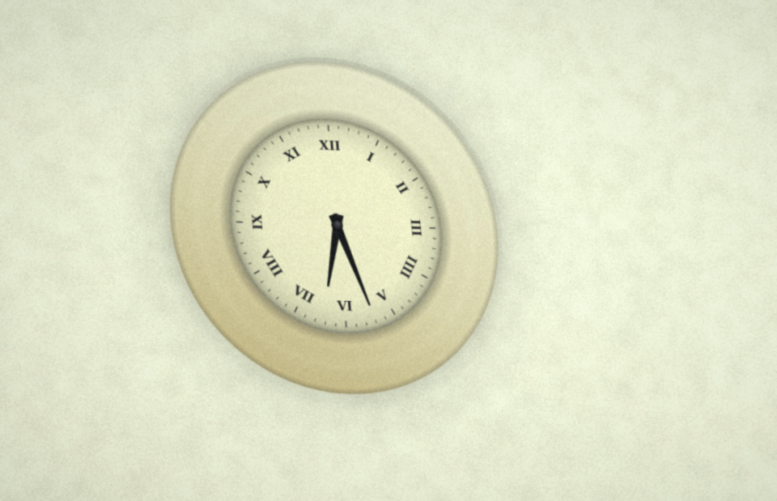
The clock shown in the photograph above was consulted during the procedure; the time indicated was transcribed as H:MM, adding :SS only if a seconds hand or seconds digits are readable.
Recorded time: 6:27
